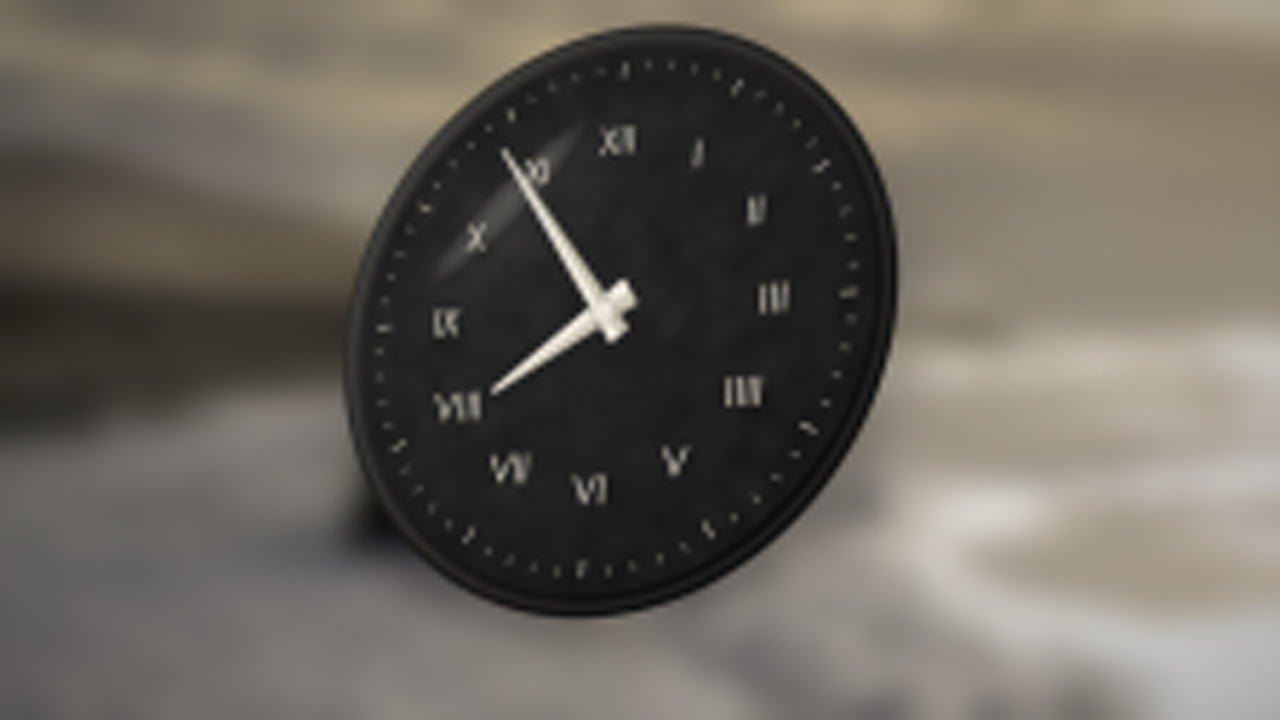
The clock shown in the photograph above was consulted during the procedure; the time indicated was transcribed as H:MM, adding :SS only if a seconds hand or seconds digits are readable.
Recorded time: 7:54
